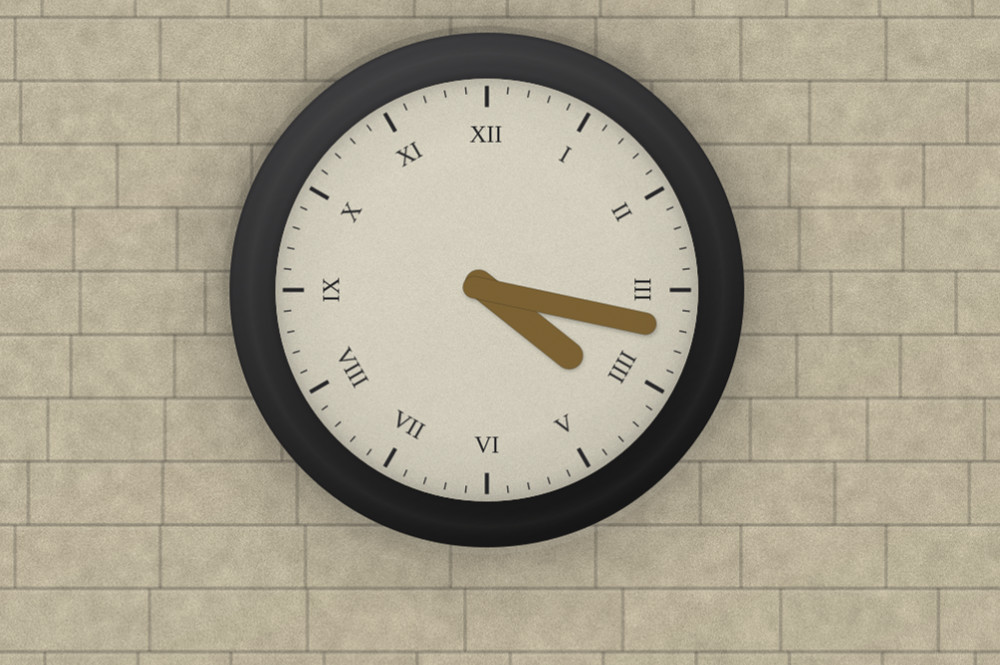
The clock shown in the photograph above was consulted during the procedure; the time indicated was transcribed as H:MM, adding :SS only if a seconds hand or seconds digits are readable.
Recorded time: 4:17
